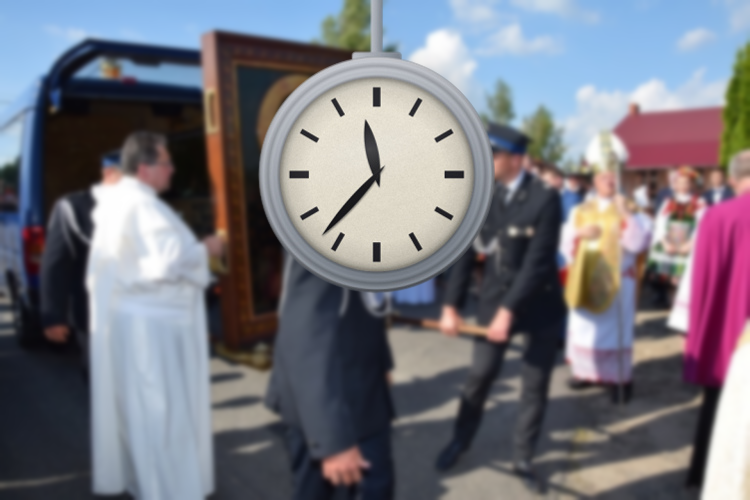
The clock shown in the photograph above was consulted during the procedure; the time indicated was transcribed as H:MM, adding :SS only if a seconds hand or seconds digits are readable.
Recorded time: 11:37
